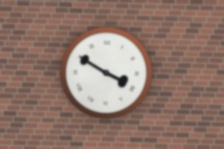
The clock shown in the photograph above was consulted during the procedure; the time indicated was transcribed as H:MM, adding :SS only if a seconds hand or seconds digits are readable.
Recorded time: 3:50
